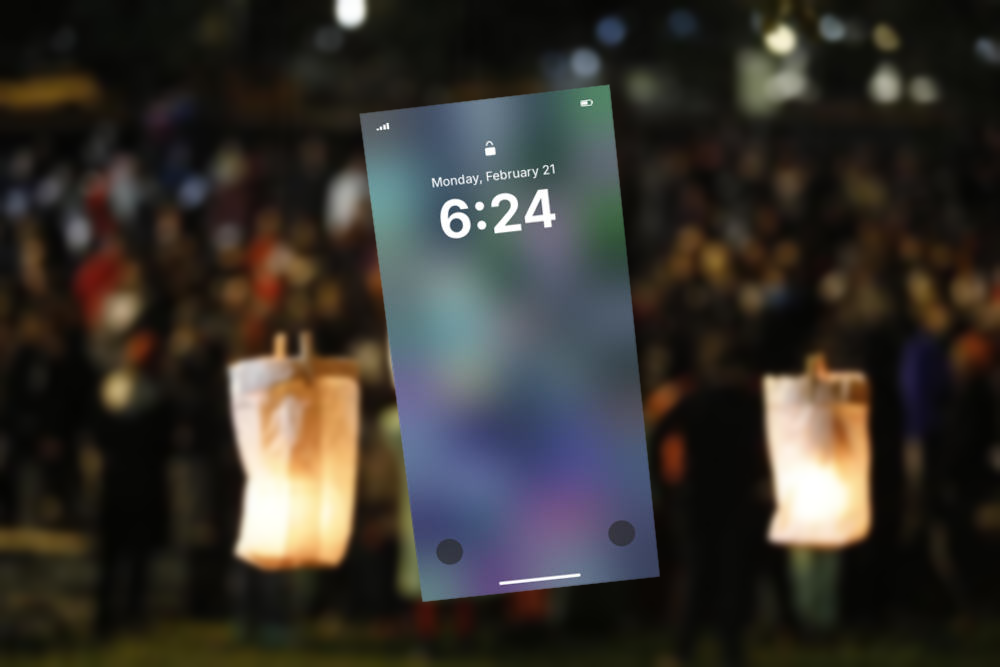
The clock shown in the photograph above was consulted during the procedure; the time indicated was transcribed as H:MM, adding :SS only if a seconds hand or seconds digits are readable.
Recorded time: 6:24
